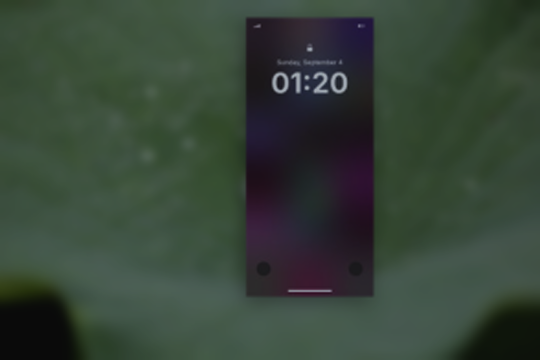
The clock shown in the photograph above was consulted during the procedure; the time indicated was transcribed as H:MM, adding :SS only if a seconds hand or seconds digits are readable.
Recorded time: 1:20
